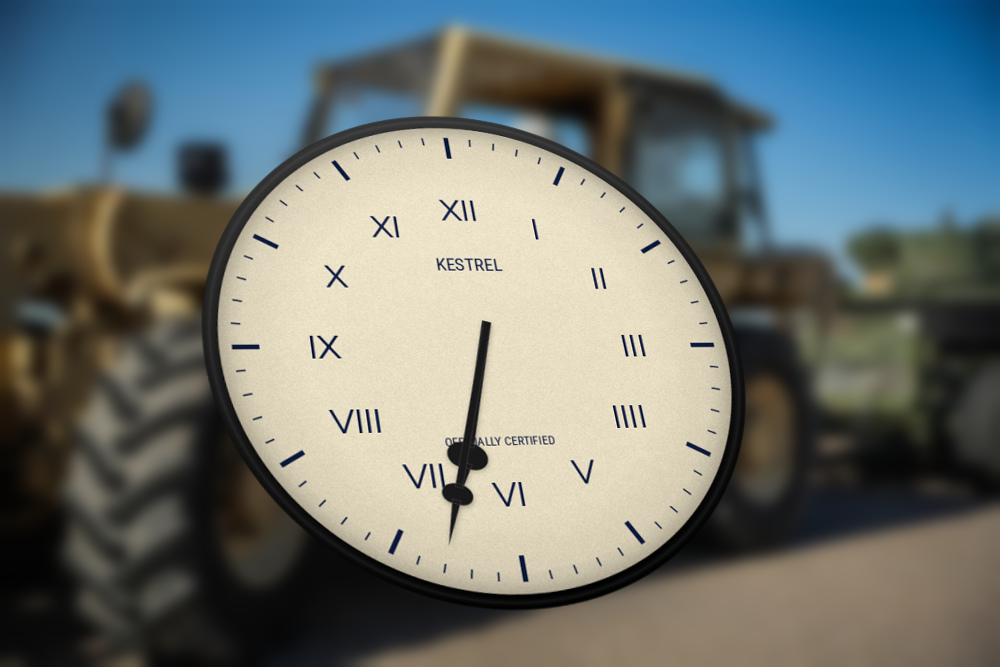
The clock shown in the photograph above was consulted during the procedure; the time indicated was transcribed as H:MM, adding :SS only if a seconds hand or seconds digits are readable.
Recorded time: 6:33
